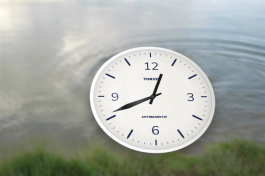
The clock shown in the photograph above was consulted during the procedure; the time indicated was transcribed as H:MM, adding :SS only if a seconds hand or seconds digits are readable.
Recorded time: 12:41
